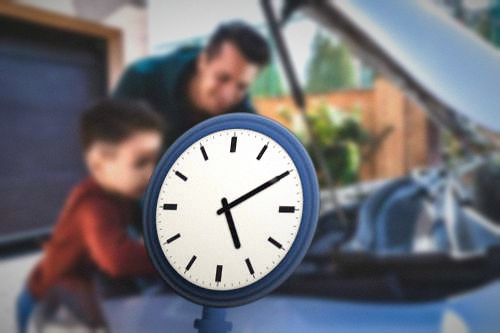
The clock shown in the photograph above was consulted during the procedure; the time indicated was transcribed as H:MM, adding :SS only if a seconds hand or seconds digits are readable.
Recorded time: 5:10
